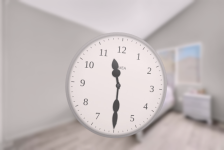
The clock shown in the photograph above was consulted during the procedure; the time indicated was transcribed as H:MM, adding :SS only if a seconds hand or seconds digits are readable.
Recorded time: 11:30
